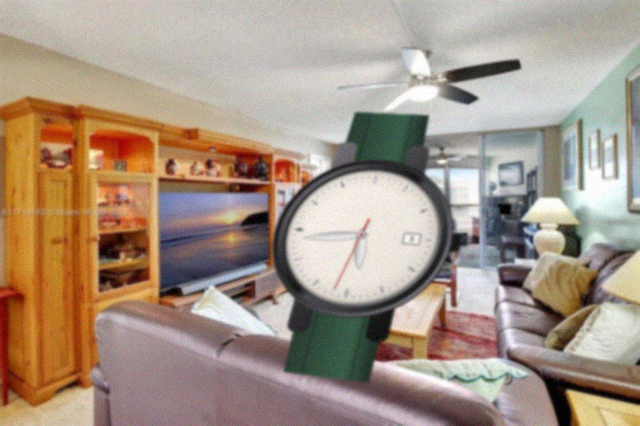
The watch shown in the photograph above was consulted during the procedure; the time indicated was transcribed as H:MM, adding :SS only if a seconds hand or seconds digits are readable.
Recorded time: 5:43:32
